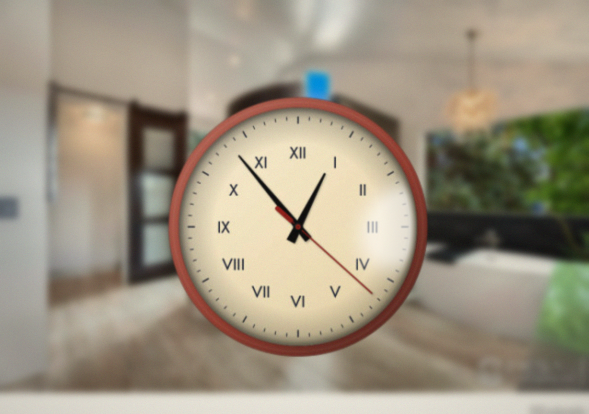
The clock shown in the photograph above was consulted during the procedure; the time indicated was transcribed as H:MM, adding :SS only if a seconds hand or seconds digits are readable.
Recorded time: 12:53:22
